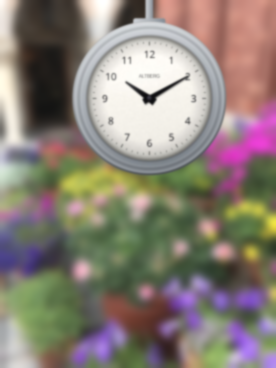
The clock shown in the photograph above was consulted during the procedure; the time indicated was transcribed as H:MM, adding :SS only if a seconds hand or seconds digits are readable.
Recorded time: 10:10
